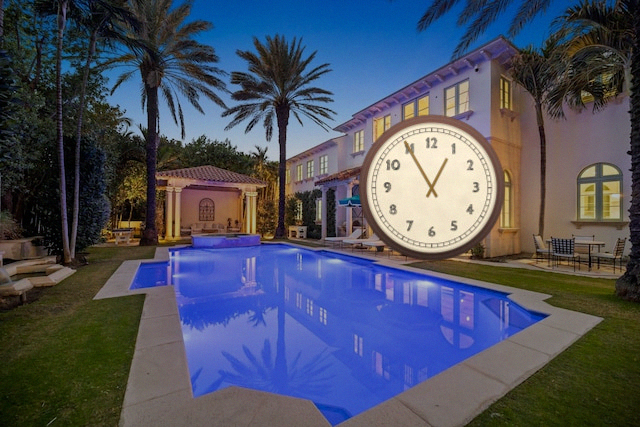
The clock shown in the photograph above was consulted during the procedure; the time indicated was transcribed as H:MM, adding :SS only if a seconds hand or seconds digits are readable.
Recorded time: 12:55
